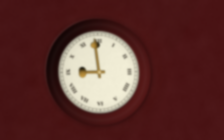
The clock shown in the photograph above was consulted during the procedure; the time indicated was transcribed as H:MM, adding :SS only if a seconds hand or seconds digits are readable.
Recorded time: 8:59
